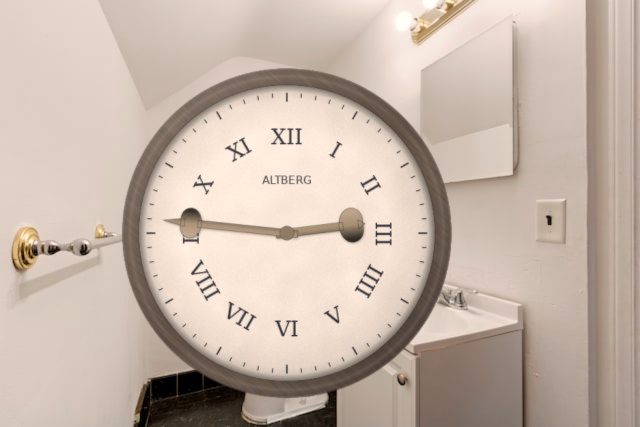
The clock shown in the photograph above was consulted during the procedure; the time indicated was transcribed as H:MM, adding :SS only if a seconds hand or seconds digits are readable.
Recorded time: 2:46
